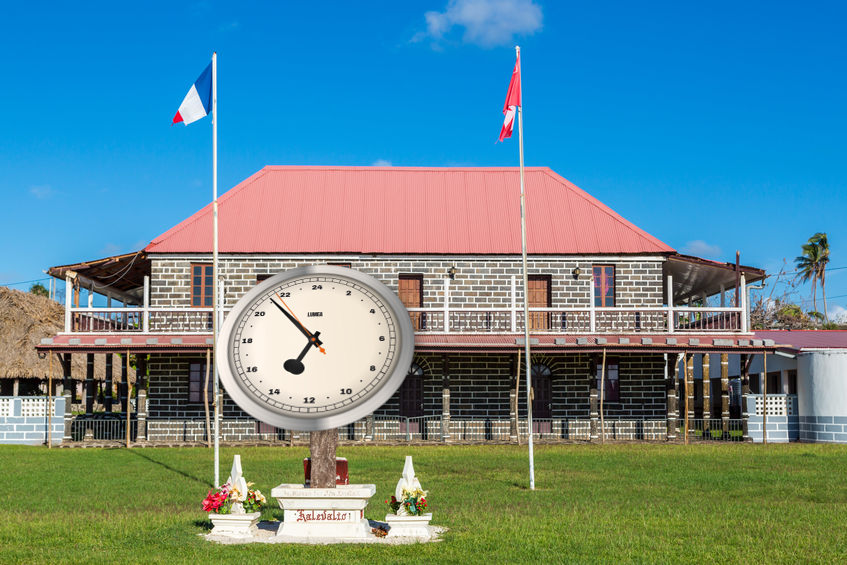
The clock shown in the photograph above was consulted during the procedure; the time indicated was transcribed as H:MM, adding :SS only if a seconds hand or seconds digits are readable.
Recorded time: 13:52:54
